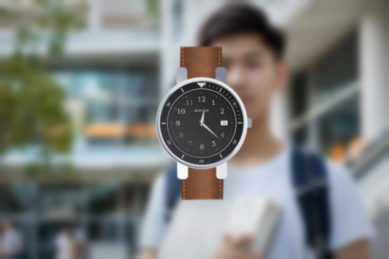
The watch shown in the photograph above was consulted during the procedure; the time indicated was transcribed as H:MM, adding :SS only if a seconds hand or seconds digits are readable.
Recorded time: 12:22
